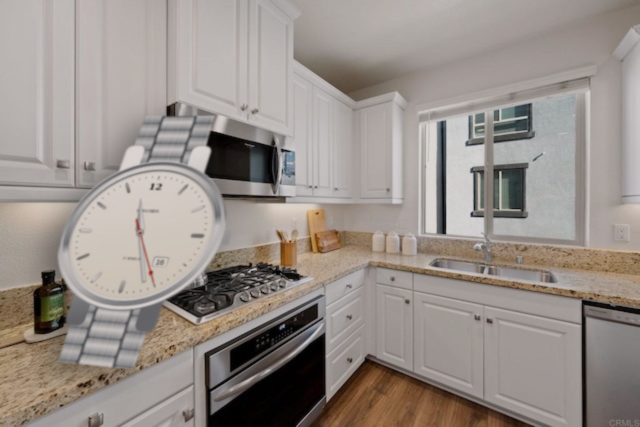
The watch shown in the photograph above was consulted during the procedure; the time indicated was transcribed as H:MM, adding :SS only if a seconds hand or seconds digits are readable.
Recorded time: 11:26:25
